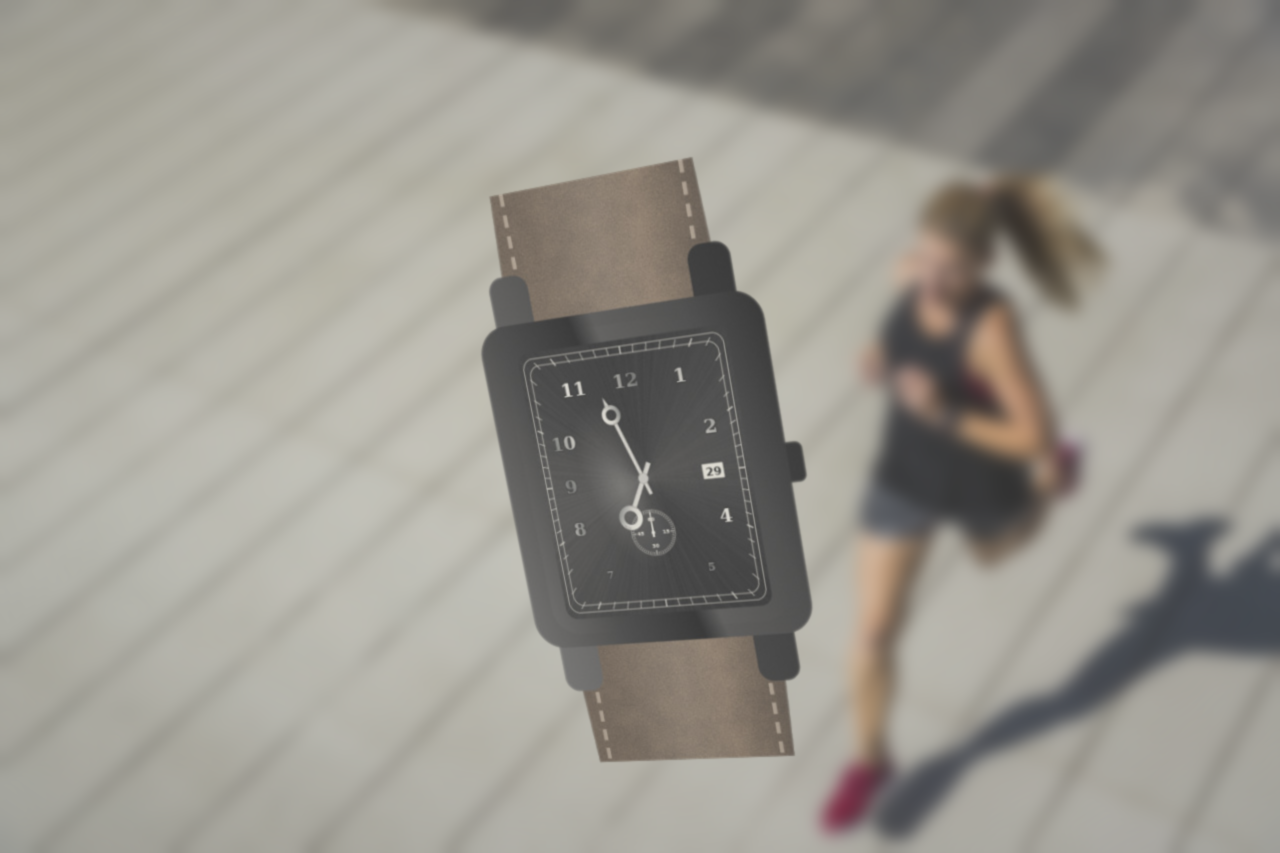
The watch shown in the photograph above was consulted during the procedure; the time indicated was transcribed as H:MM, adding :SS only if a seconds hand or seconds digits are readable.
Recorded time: 6:57
